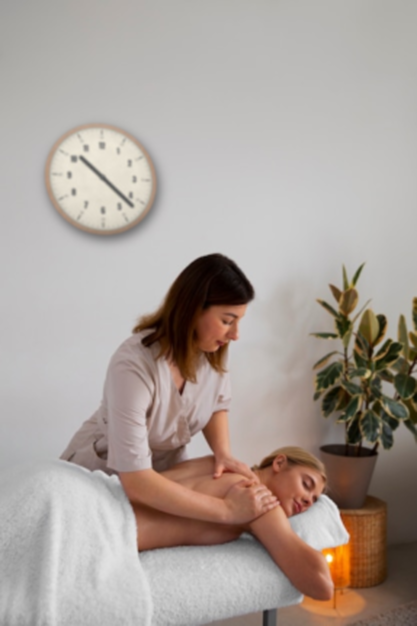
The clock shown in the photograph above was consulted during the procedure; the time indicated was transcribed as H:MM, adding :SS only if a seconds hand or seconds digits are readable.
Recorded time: 10:22
